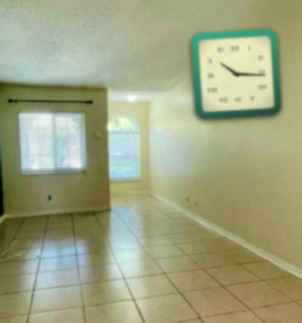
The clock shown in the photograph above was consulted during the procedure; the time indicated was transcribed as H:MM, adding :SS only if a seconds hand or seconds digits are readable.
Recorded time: 10:16
